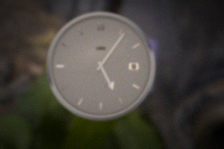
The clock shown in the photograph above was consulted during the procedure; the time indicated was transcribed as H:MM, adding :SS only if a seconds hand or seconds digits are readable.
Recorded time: 5:06
